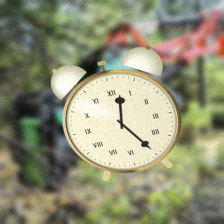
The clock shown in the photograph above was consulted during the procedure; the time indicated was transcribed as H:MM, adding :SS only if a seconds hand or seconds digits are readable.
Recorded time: 12:25
